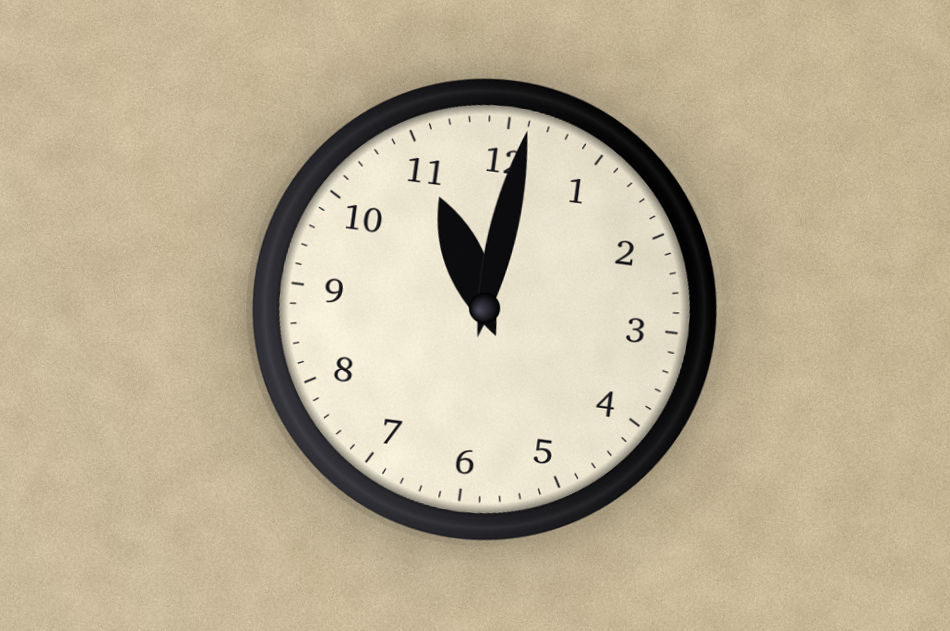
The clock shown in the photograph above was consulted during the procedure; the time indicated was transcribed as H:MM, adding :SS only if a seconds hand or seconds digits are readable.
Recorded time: 11:01
